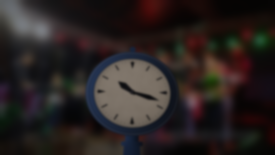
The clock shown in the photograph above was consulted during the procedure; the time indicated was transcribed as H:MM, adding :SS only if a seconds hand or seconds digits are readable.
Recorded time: 10:18
